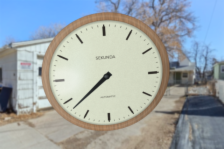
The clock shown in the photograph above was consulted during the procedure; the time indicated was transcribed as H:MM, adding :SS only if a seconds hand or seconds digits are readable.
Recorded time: 7:38
